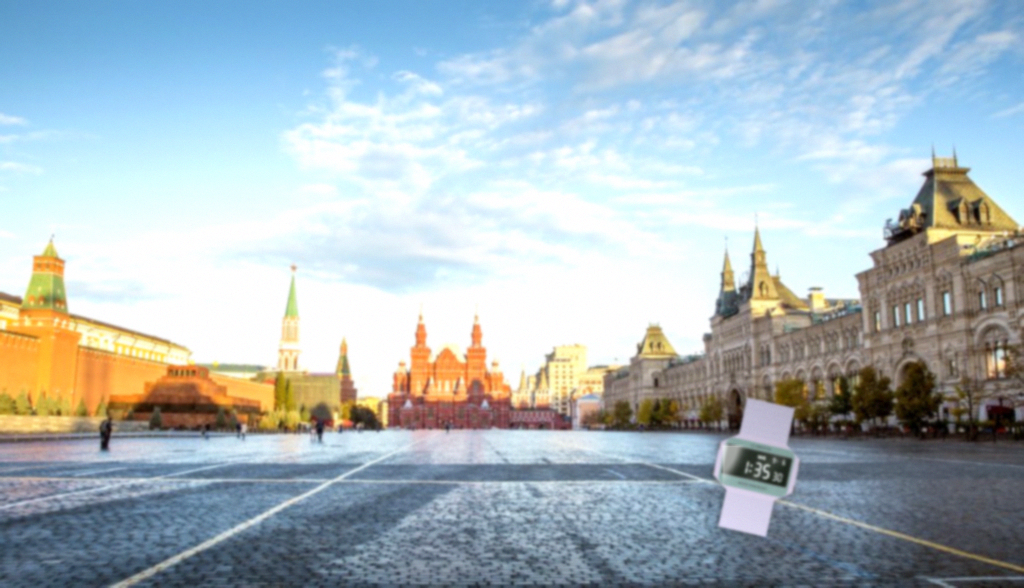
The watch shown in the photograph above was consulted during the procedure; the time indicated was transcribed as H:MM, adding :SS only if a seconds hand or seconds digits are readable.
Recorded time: 1:35
